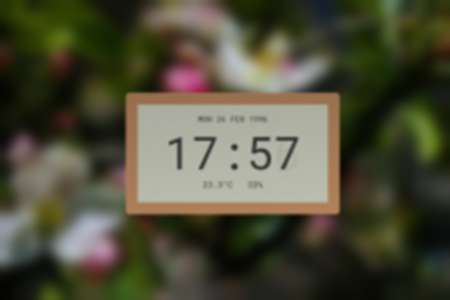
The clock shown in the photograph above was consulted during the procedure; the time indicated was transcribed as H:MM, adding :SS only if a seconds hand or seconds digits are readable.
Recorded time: 17:57
